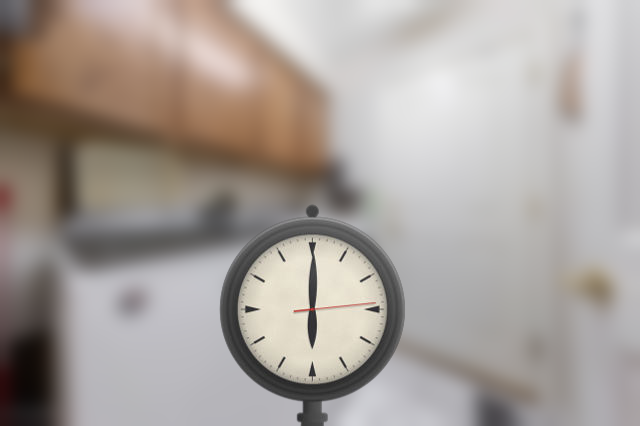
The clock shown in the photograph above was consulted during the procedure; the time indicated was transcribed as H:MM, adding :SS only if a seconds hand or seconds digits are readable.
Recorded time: 6:00:14
